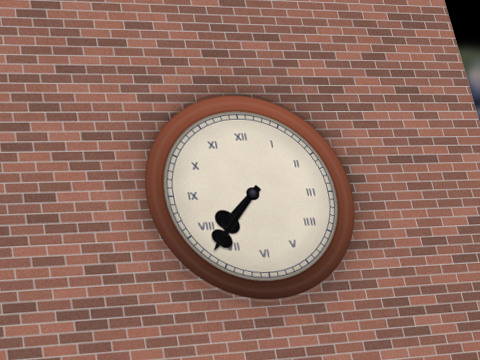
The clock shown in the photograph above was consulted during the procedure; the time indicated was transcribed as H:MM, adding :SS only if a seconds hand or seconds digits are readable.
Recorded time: 7:37
